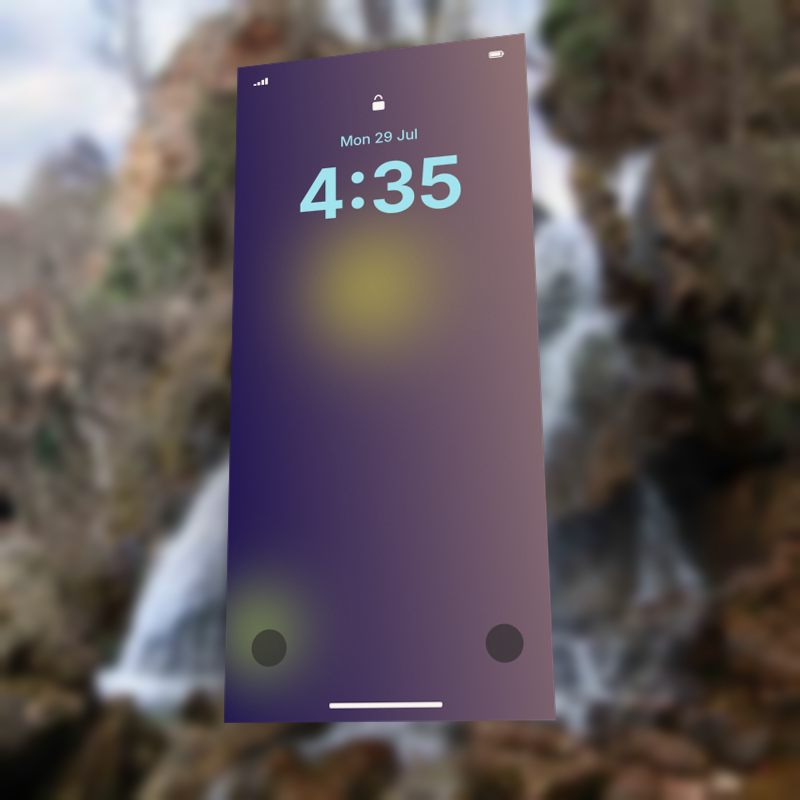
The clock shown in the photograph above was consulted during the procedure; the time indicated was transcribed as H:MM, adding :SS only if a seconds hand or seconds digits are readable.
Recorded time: 4:35
